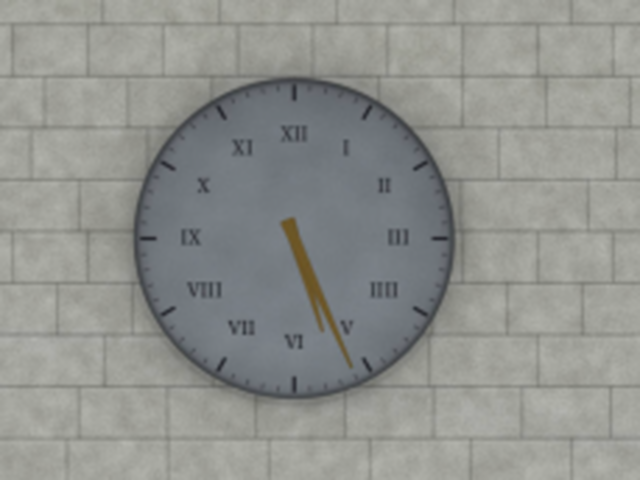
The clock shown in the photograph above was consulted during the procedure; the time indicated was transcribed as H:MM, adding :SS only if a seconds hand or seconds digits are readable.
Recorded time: 5:26
